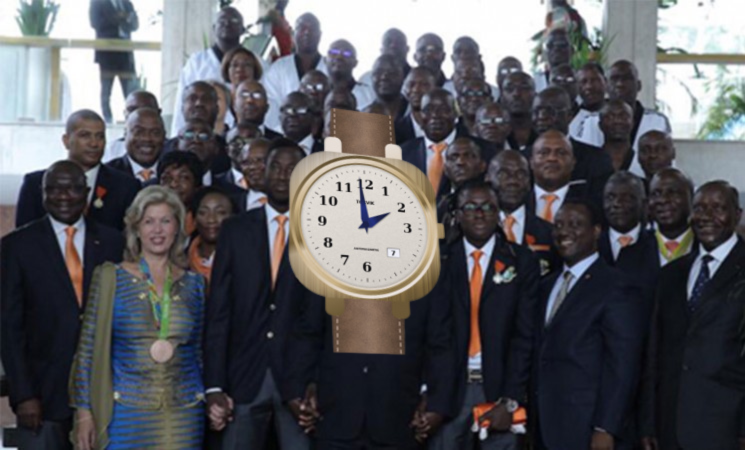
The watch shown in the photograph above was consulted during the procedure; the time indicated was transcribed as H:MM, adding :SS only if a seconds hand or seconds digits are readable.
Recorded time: 1:59
